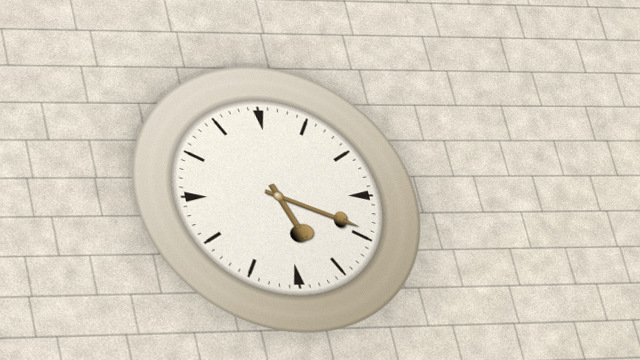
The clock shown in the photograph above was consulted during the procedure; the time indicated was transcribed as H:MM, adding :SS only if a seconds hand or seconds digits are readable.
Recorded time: 5:19
